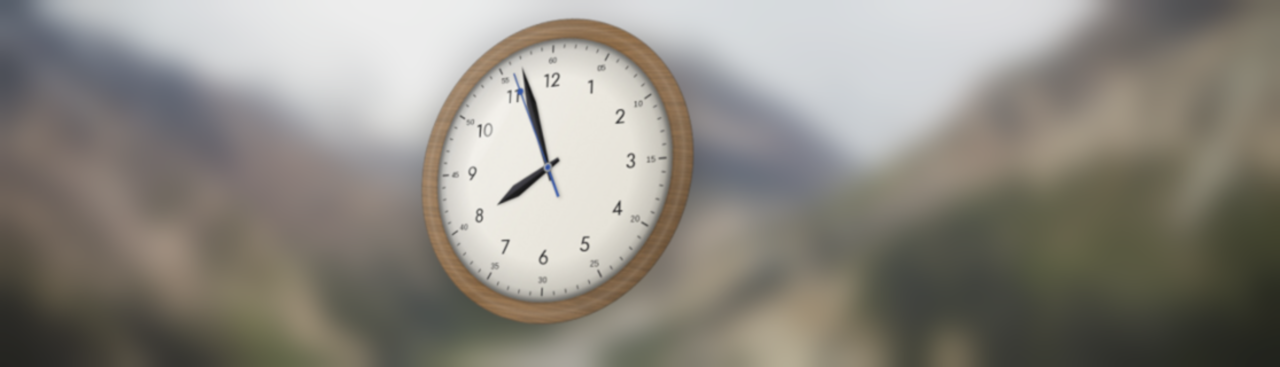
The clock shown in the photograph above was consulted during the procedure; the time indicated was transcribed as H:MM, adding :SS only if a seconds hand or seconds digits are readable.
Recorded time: 7:56:56
